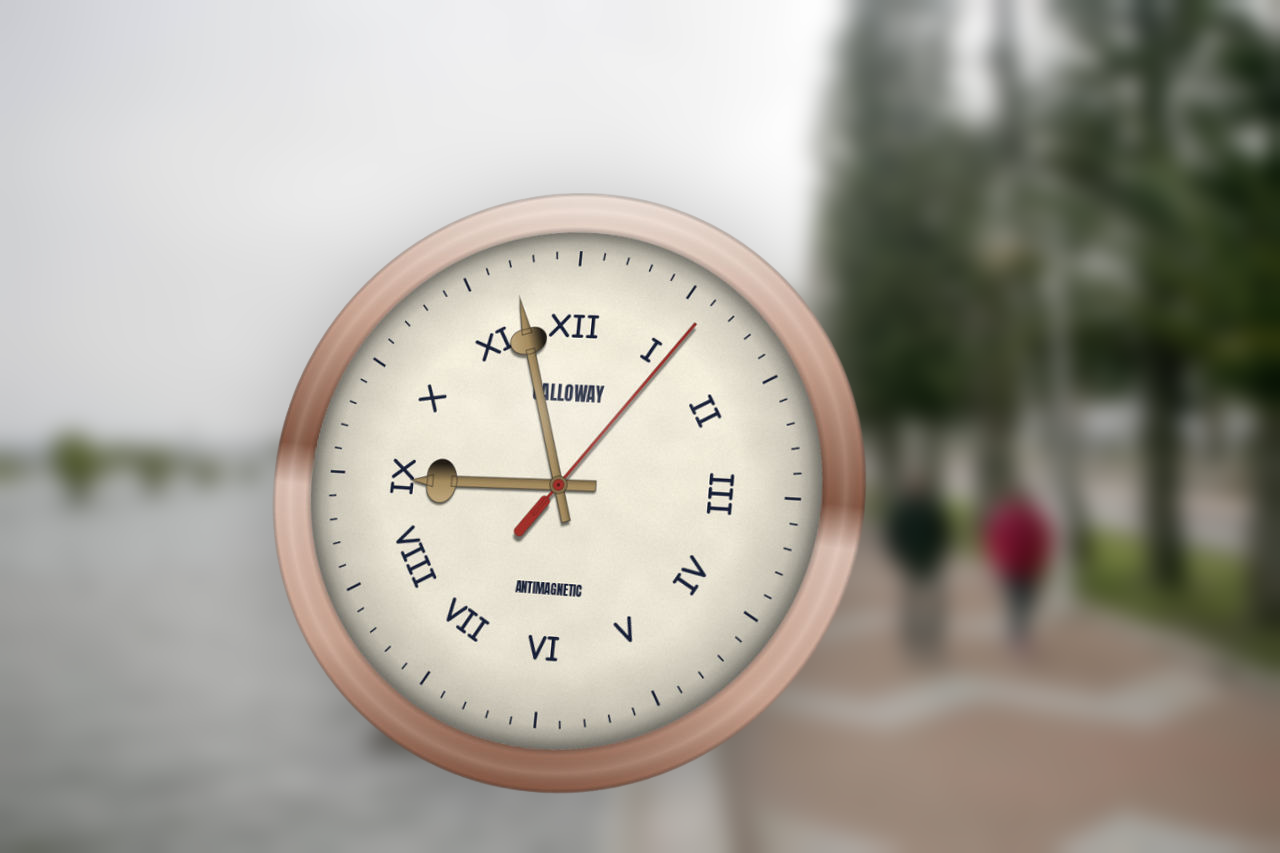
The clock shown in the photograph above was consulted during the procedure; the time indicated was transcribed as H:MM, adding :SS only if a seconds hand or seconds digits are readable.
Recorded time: 8:57:06
